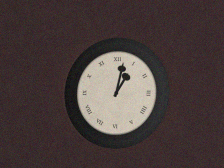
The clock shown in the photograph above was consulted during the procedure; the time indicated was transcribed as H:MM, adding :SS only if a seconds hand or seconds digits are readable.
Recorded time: 1:02
